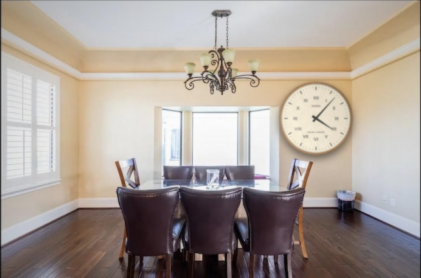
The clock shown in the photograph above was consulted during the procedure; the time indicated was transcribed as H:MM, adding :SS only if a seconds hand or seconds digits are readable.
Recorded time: 4:07
